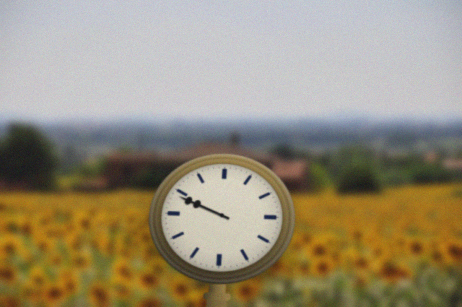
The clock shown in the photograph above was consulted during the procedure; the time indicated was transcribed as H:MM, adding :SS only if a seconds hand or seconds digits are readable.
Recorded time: 9:49
